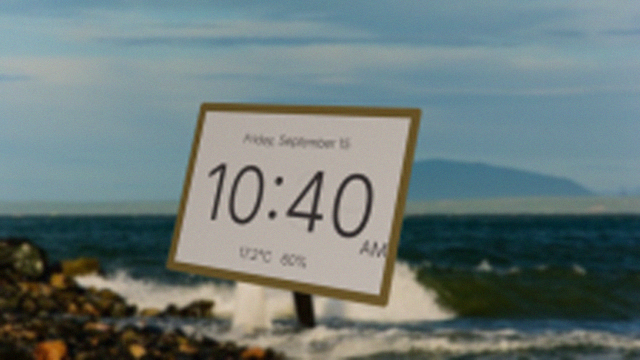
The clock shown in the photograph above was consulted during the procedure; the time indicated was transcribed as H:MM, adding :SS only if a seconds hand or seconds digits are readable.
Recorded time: 10:40
